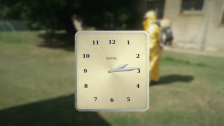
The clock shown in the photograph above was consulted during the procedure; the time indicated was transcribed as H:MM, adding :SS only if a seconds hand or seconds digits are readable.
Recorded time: 2:14
